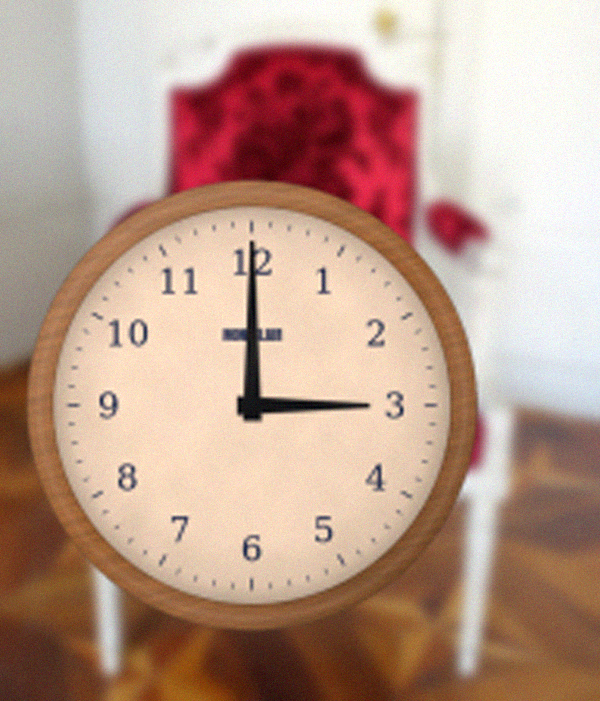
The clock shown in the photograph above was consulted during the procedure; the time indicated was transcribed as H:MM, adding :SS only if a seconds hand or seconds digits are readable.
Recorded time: 3:00
